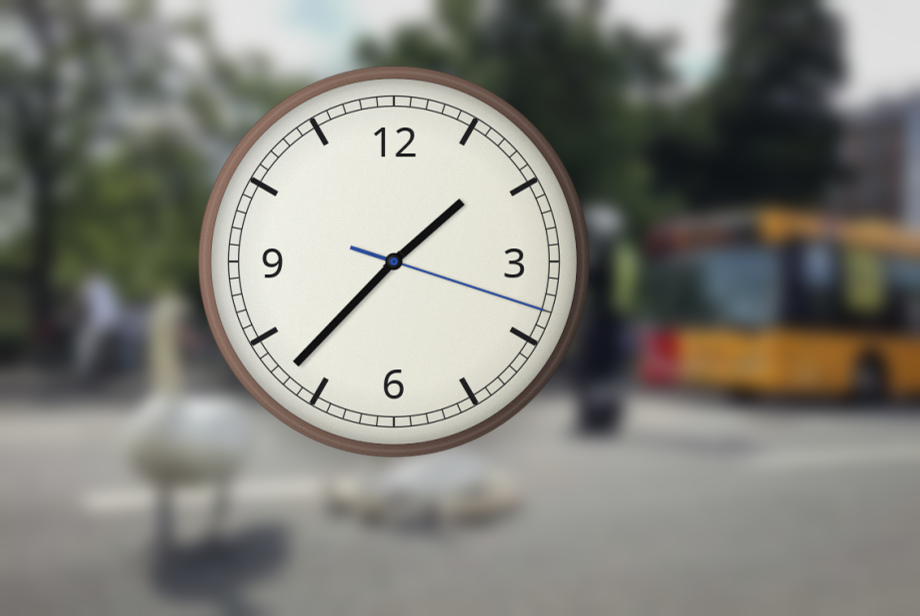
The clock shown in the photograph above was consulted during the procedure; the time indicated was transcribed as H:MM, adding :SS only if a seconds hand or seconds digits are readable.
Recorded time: 1:37:18
